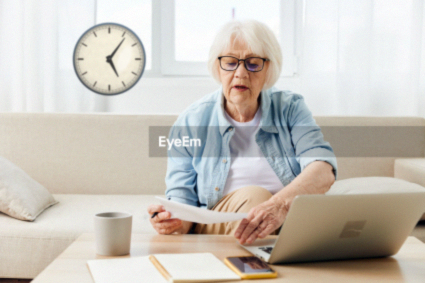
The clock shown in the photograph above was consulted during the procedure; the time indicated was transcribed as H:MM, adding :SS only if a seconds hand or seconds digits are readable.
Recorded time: 5:06
